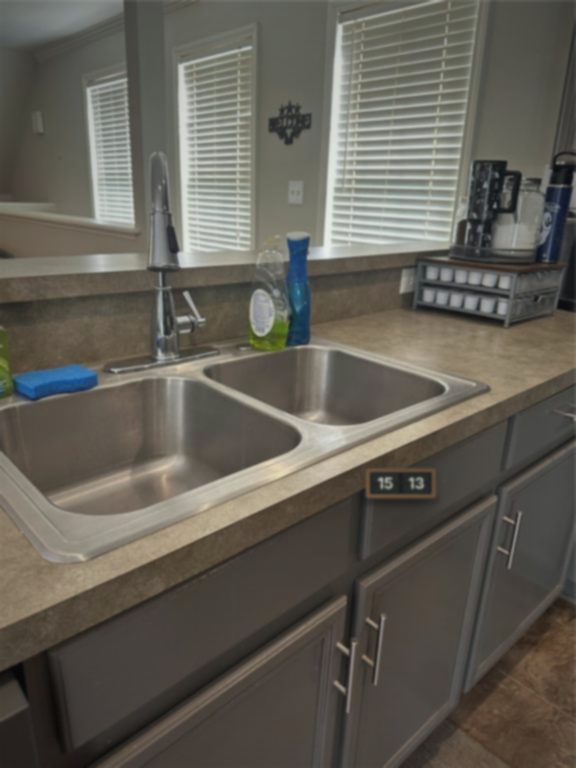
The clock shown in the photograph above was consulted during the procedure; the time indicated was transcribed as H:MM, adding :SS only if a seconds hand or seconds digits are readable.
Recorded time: 15:13
